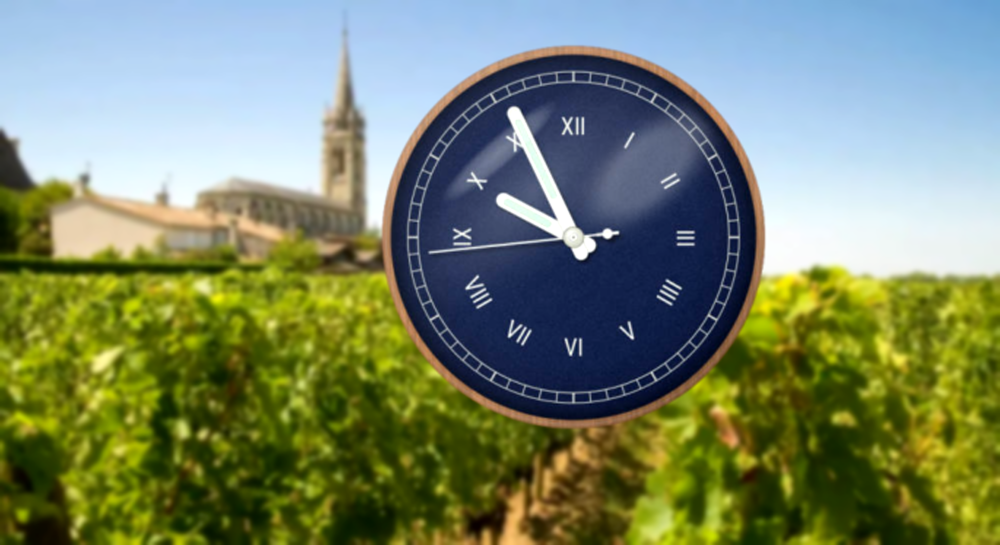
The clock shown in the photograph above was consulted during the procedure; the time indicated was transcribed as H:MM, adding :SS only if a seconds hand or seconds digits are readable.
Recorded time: 9:55:44
